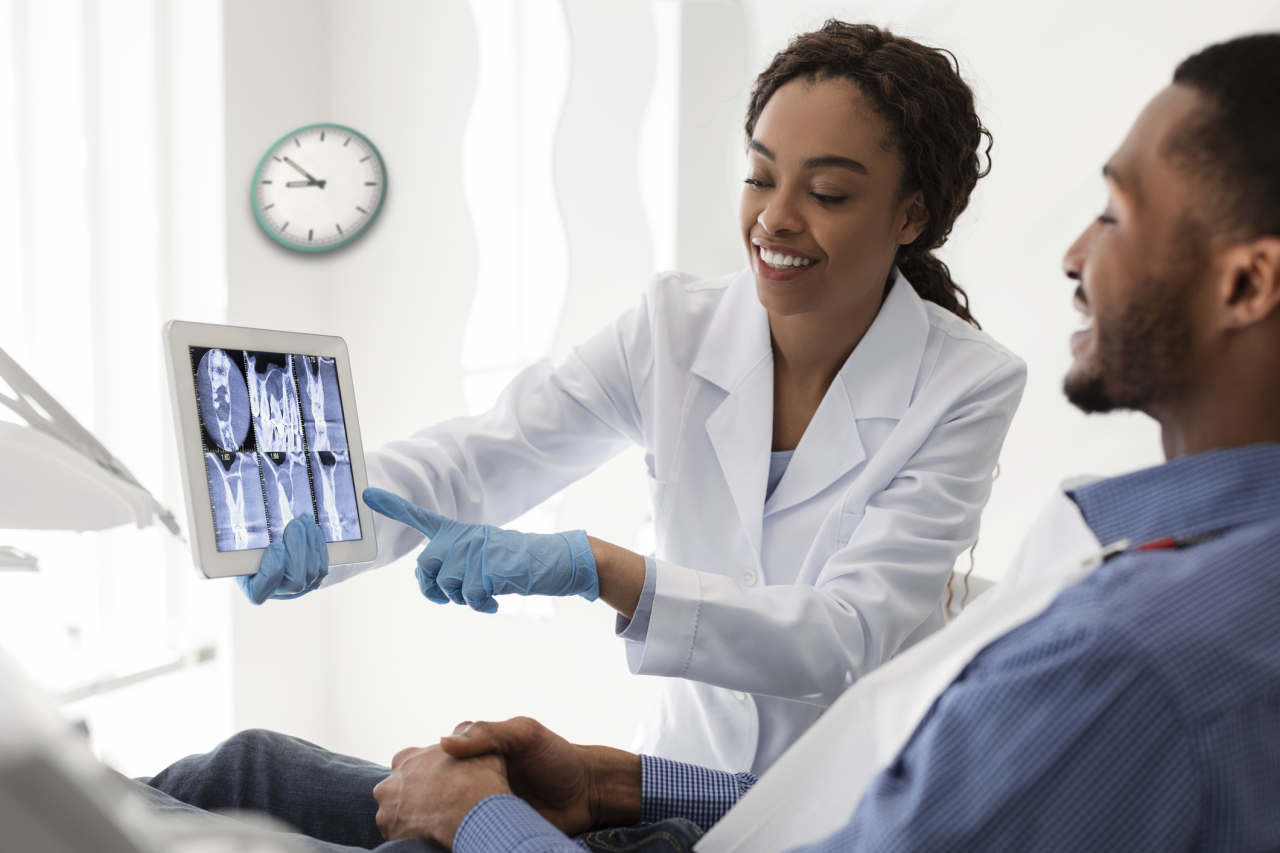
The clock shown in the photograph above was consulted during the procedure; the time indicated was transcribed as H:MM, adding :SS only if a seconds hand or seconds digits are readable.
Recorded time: 8:51
